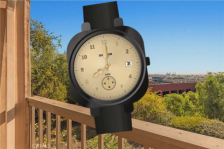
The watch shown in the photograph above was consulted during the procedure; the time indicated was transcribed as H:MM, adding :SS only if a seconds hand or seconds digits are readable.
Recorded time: 8:00
